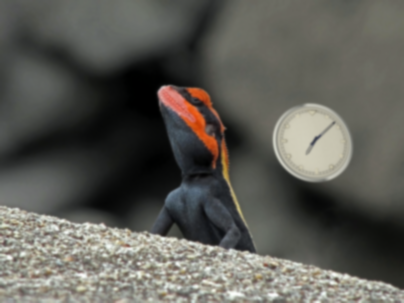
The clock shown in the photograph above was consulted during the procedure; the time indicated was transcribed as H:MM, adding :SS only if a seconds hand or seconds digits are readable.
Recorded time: 7:08
